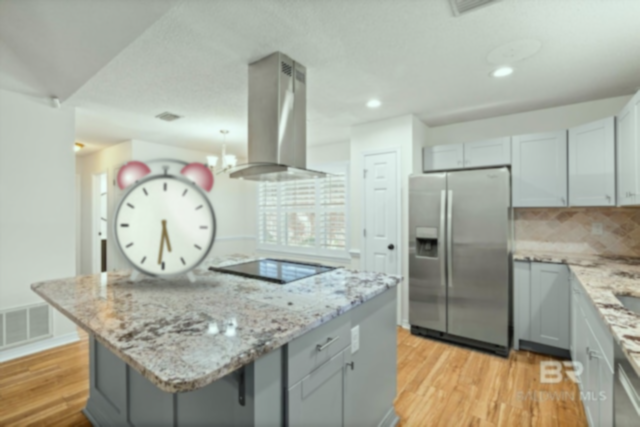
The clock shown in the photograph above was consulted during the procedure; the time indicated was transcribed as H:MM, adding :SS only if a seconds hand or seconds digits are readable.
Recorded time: 5:31
